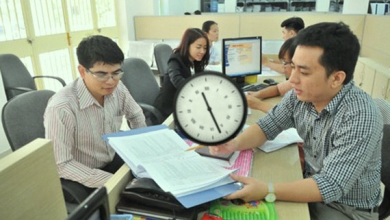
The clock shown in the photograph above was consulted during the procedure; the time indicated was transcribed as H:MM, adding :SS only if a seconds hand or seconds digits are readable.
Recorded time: 11:27
